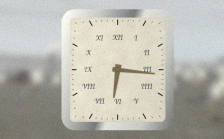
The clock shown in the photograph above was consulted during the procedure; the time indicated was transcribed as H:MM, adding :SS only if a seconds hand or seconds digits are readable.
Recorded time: 6:16
